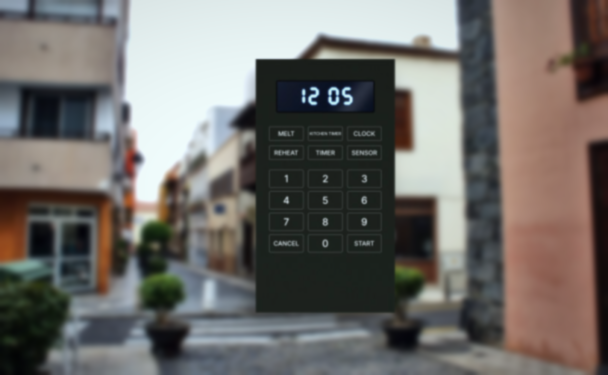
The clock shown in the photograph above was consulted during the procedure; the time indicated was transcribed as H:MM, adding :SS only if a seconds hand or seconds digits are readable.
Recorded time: 12:05
